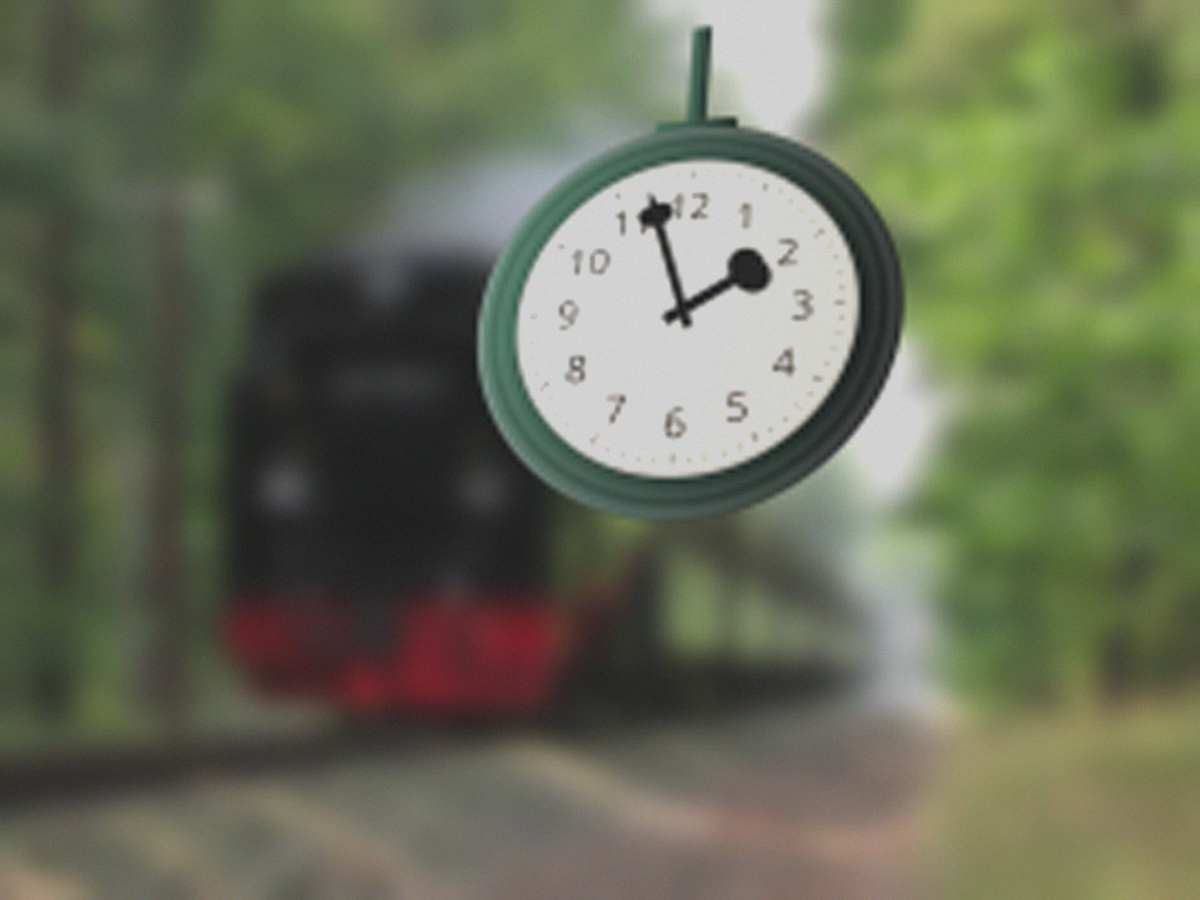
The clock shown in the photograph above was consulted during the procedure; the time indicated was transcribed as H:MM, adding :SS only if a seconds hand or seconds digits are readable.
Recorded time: 1:57
